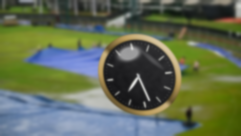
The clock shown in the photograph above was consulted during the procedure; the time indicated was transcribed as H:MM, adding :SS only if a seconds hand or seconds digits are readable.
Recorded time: 7:28
